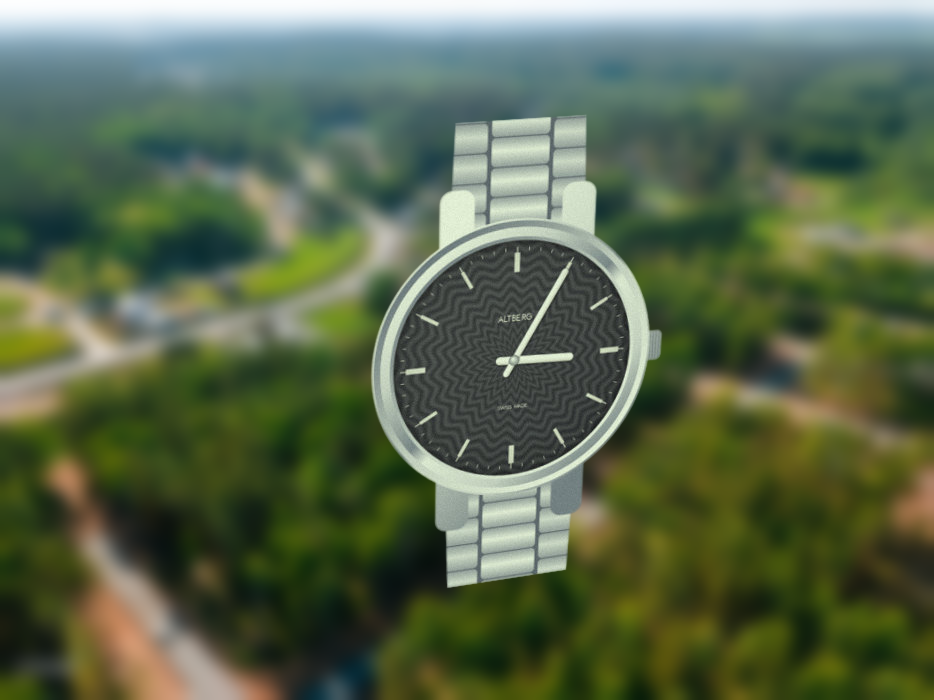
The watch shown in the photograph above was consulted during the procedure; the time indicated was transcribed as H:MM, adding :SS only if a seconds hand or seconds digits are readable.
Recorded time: 3:05
